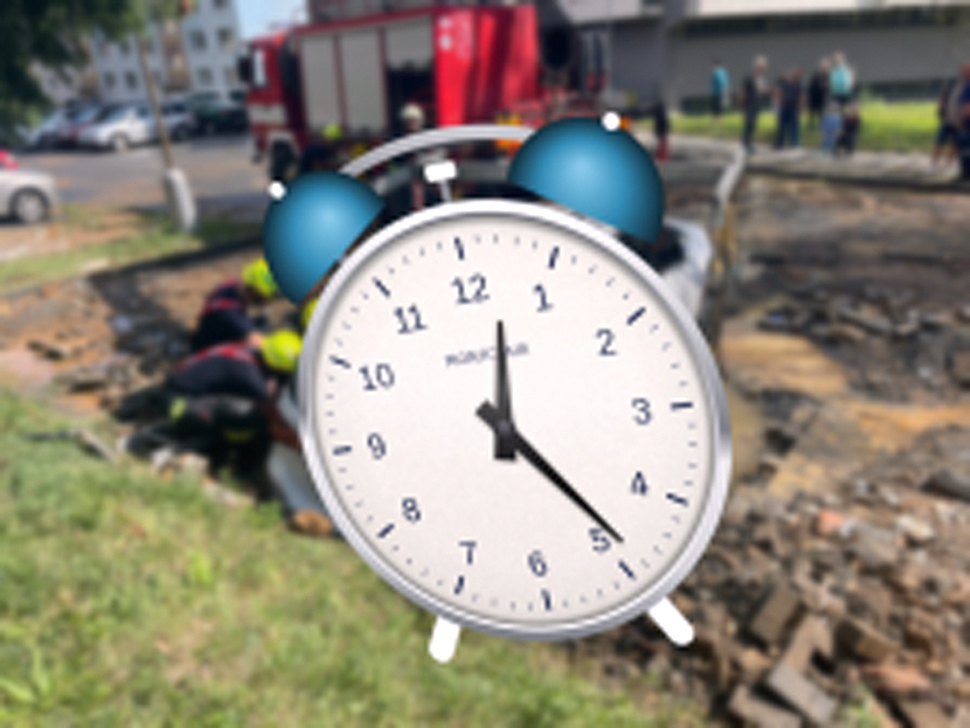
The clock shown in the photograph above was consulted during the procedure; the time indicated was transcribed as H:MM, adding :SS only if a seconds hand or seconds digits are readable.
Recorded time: 12:24
